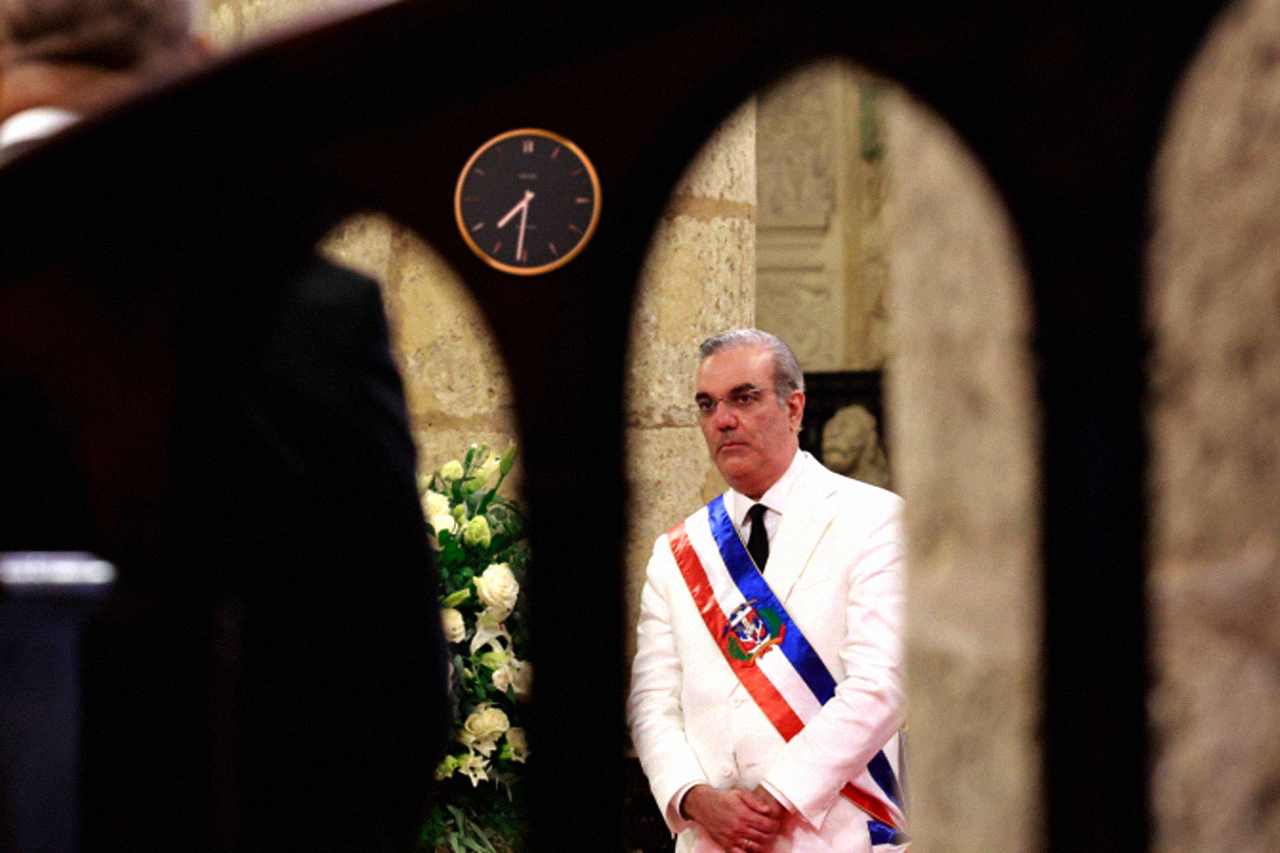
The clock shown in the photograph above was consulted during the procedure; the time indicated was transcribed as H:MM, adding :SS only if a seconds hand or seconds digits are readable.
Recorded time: 7:31
